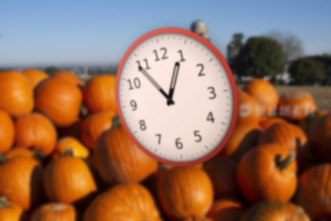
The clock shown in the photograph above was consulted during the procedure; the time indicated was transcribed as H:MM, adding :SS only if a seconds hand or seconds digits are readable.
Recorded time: 12:54
